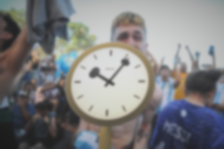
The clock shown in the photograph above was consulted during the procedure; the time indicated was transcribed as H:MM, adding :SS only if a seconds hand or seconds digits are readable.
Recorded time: 10:06
